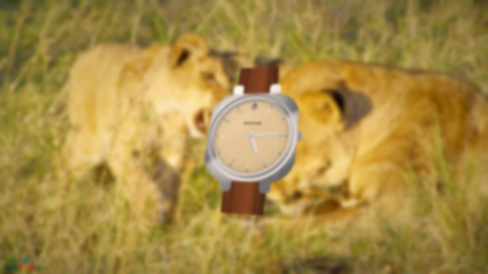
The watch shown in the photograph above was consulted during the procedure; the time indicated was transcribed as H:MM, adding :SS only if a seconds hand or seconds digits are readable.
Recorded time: 5:14
